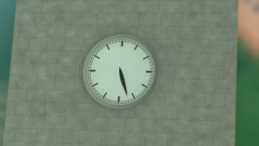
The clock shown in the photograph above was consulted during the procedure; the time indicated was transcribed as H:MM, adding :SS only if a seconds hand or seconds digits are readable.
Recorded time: 5:27
